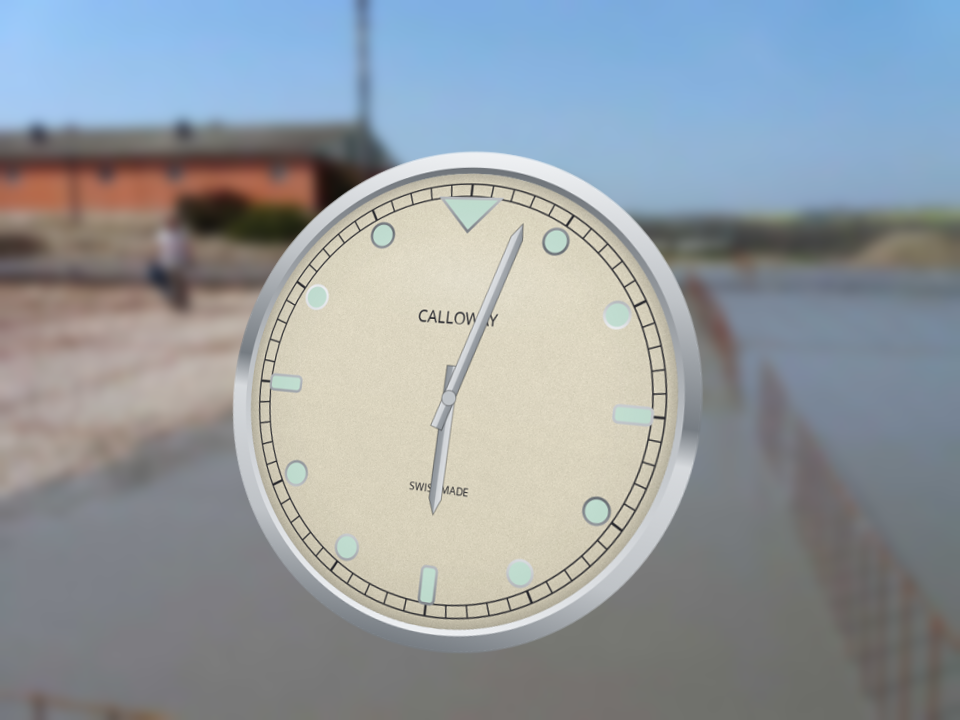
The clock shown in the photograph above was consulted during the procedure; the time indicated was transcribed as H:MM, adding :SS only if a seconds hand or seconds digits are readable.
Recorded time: 6:03
